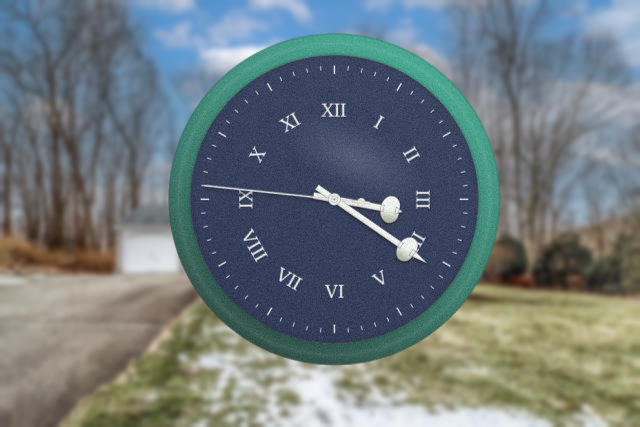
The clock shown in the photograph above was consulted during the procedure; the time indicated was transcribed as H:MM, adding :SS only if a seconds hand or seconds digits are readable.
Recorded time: 3:20:46
